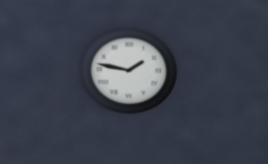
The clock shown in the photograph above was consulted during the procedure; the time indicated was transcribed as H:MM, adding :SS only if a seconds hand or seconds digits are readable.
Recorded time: 1:47
